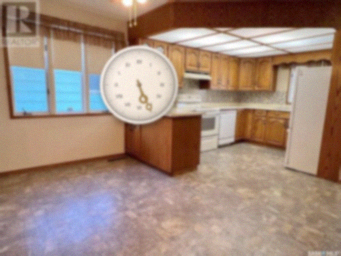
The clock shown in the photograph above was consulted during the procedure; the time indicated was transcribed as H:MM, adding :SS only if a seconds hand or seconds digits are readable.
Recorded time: 5:26
